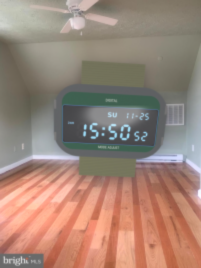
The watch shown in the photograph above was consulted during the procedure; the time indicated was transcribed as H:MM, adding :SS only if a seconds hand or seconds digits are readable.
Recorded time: 15:50:52
